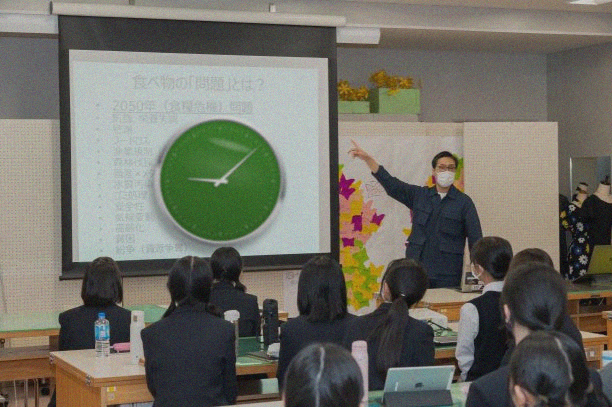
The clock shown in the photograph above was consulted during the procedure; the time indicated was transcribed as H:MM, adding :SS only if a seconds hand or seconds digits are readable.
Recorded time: 9:08
